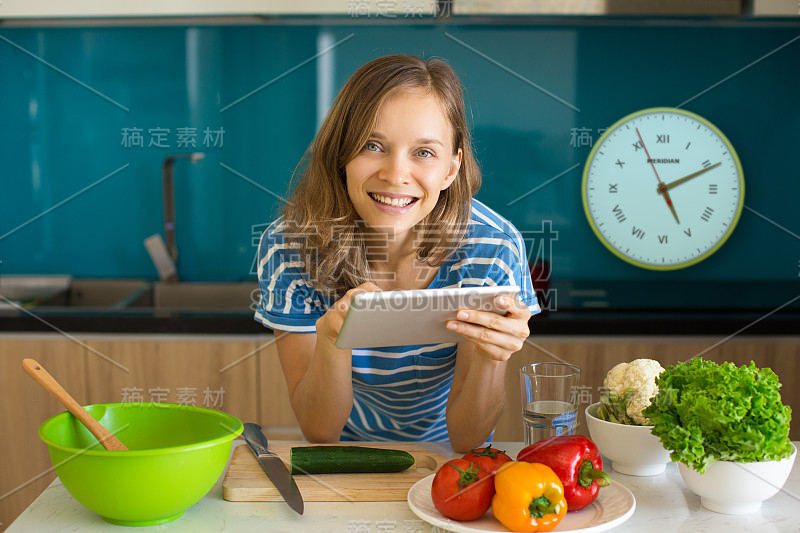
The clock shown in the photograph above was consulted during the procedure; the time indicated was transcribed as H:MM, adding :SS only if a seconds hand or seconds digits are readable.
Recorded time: 5:10:56
